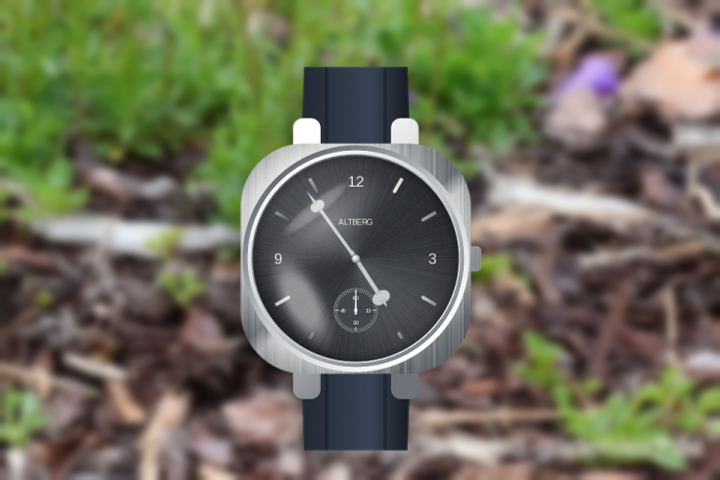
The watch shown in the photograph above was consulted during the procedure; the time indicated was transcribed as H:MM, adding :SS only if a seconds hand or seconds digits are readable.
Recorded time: 4:54
